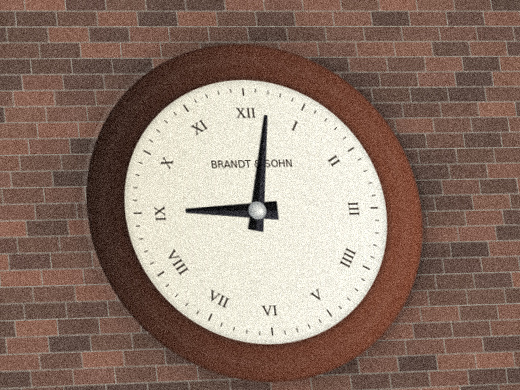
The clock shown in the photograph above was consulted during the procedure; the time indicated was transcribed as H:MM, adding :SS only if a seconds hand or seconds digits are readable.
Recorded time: 9:02
